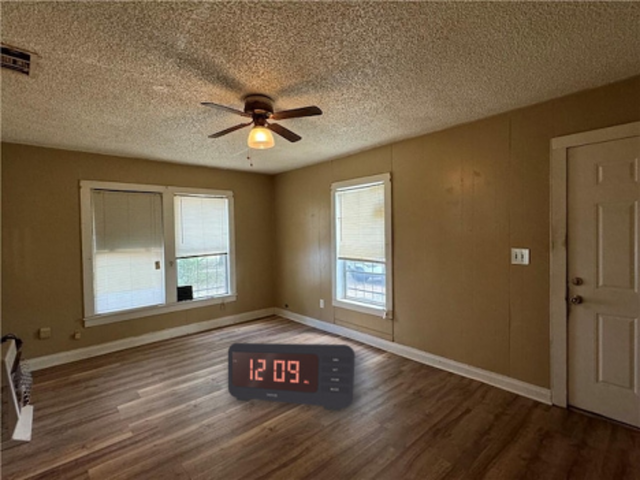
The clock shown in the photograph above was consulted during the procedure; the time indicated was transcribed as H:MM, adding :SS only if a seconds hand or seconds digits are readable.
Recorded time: 12:09
